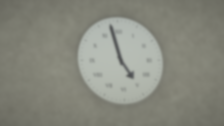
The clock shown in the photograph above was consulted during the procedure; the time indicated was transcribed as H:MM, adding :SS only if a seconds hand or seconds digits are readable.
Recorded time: 4:58
